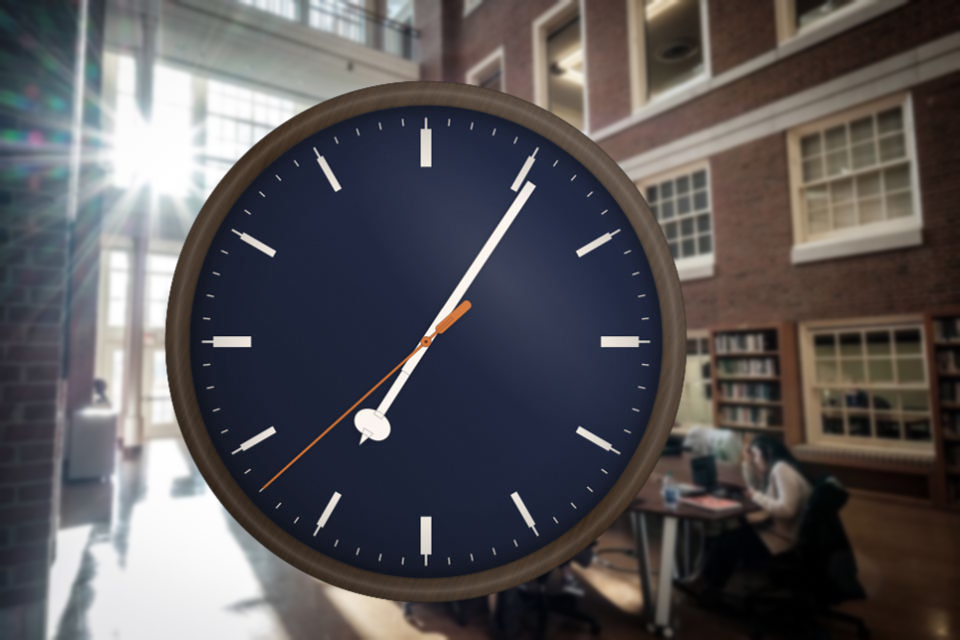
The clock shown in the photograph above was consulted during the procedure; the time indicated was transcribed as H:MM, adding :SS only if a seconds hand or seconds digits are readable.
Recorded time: 7:05:38
